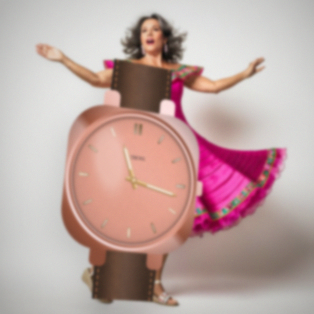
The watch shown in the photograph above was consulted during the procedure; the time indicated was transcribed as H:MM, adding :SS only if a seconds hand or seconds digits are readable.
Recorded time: 11:17
